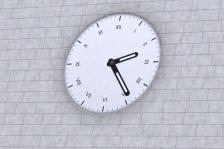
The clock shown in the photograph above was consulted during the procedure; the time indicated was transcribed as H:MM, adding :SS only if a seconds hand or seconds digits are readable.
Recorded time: 2:24
